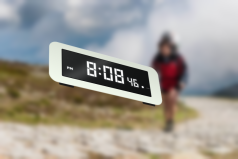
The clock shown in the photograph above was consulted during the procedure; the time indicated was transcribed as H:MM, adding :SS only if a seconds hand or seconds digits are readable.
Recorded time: 8:08:46
